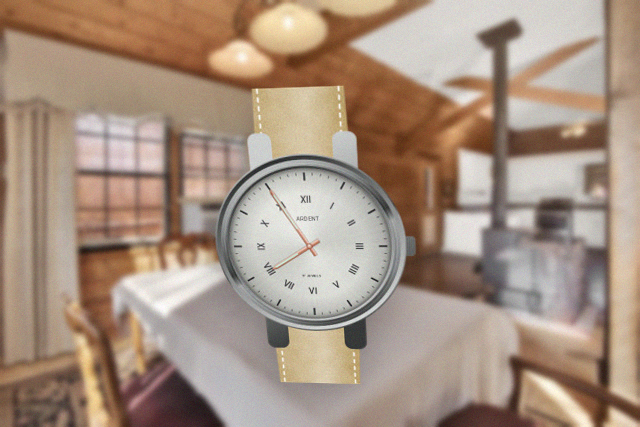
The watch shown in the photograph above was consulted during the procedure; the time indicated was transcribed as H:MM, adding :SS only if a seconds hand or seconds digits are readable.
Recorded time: 7:55
